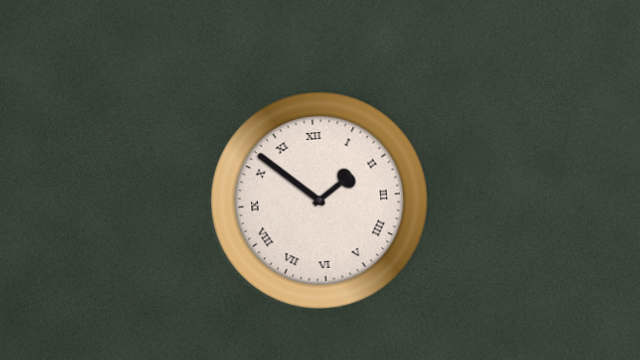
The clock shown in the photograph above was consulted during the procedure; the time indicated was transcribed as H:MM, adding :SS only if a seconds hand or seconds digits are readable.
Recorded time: 1:52
